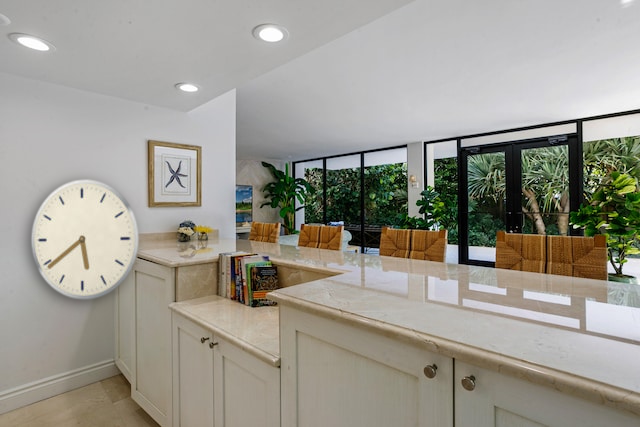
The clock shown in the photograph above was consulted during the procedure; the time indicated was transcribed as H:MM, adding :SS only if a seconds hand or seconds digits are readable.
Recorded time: 5:39
